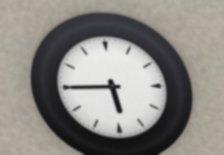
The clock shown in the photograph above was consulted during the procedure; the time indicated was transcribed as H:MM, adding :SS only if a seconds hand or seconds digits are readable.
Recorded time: 5:45
